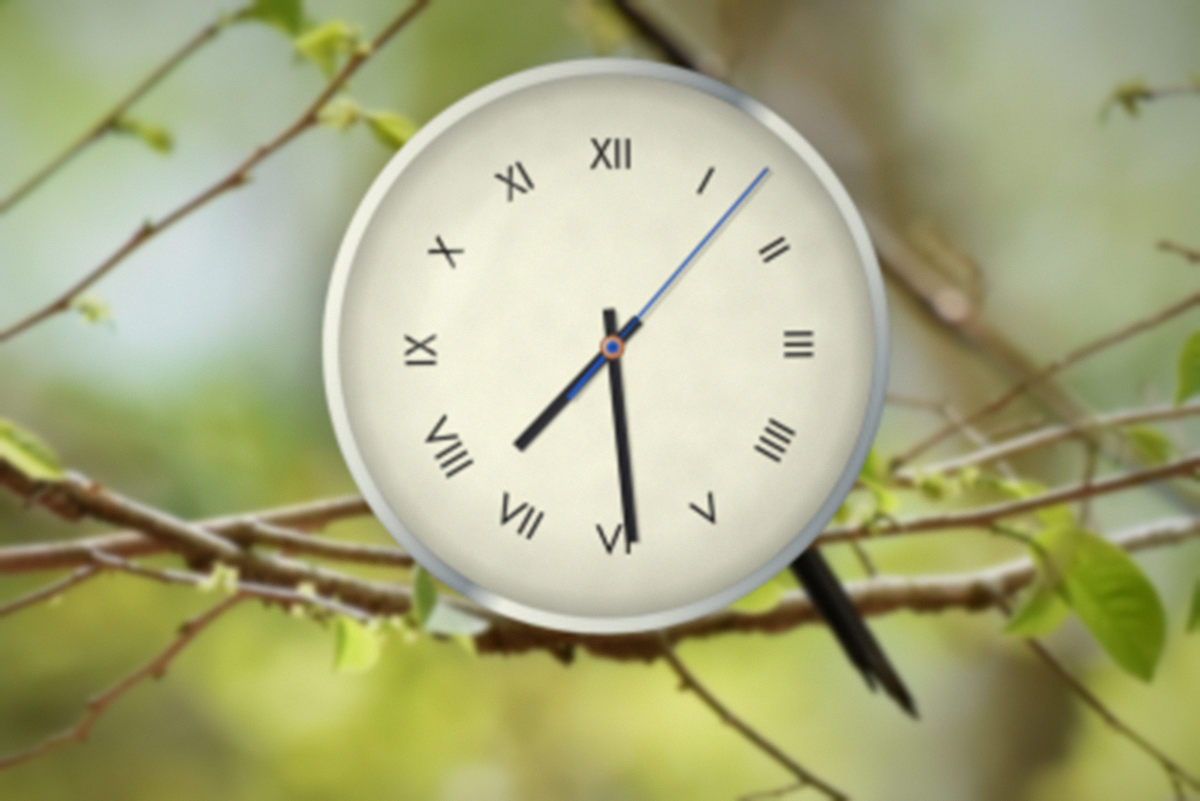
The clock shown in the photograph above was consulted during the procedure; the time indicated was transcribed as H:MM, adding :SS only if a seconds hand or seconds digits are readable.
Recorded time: 7:29:07
